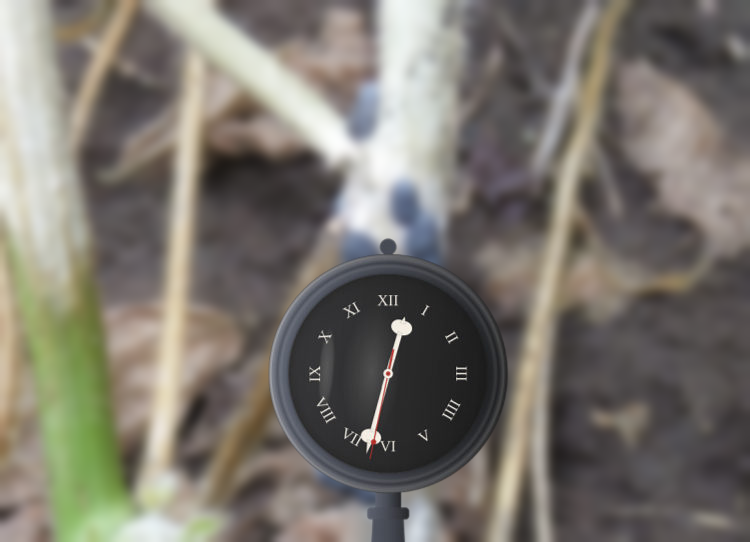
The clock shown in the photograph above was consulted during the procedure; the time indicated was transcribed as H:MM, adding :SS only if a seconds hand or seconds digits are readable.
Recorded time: 12:32:32
